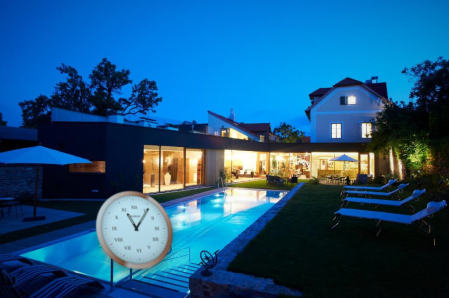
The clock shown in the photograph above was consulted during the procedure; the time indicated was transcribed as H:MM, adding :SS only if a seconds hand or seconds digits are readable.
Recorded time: 11:06
